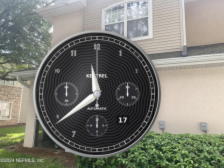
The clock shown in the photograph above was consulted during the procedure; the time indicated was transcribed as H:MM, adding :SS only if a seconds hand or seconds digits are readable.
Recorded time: 11:39
